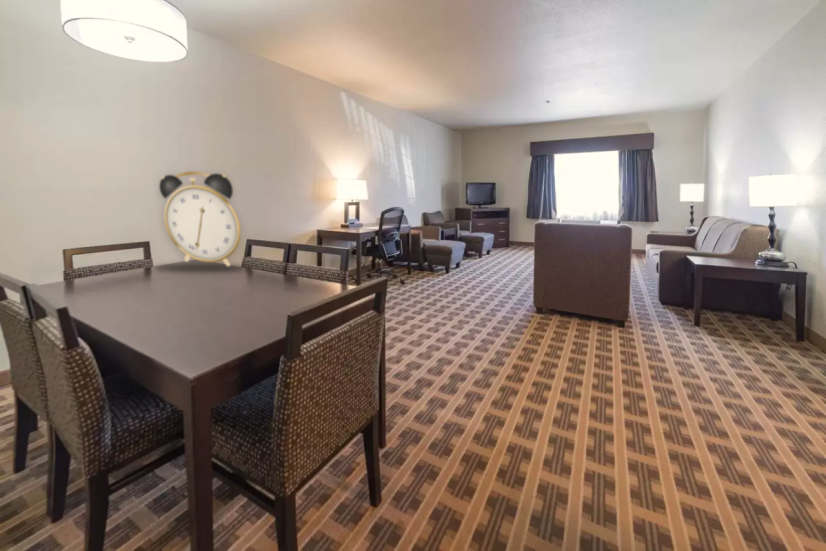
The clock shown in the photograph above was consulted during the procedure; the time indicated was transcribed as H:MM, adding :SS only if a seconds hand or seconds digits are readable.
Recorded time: 12:33
